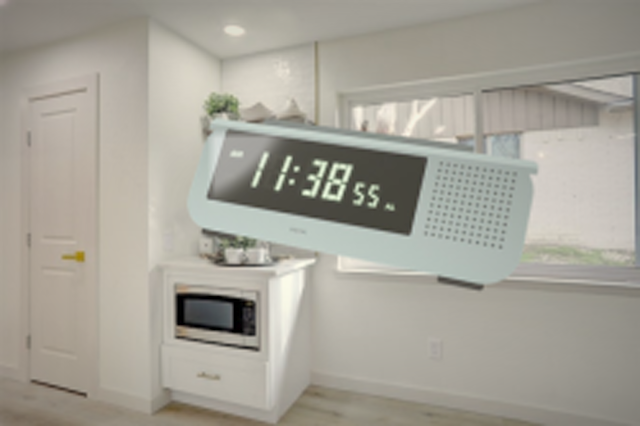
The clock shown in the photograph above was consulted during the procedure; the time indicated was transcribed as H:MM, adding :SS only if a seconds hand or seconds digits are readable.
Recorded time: 11:38:55
